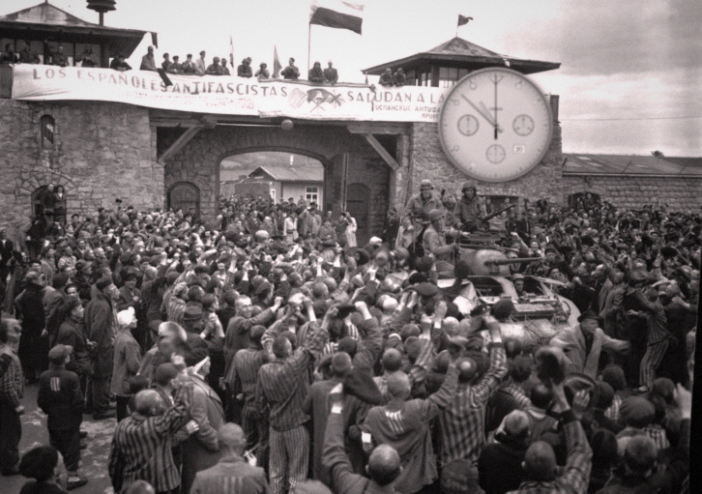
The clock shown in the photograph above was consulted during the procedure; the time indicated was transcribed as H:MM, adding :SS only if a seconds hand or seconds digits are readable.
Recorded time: 10:52
